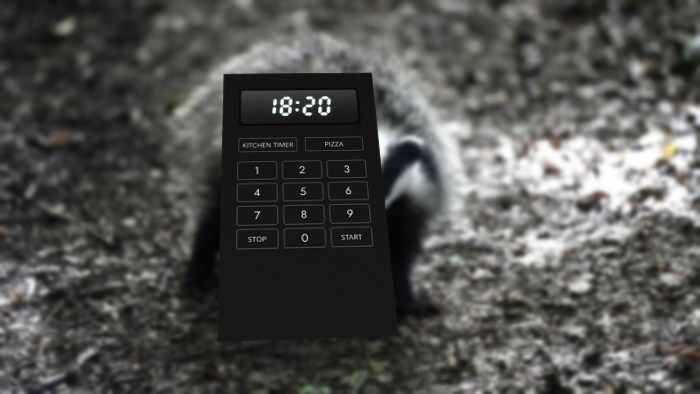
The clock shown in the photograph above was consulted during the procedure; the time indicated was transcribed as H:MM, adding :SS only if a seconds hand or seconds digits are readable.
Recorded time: 18:20
